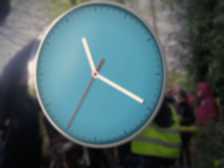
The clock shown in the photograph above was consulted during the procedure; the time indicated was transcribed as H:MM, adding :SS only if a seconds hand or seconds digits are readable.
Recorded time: 11:19:35
